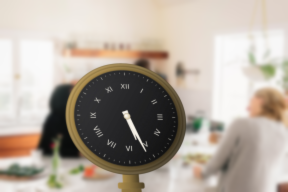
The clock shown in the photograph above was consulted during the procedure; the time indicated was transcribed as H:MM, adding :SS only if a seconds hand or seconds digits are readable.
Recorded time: 5:26
